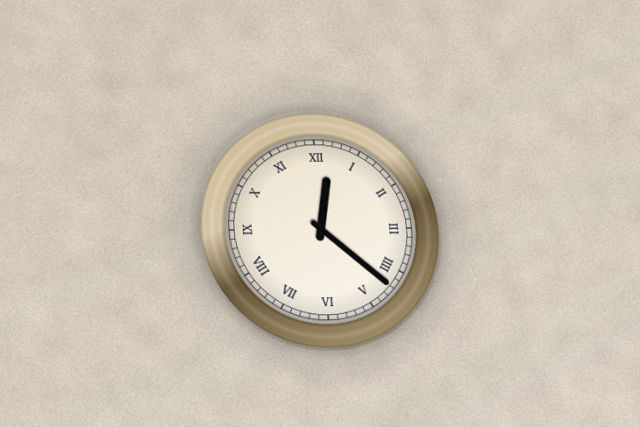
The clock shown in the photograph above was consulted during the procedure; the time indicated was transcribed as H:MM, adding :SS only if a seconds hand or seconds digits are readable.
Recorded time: 12:22
